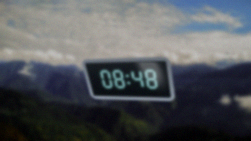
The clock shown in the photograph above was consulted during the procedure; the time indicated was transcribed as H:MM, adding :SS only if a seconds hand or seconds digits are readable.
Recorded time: 8:48
